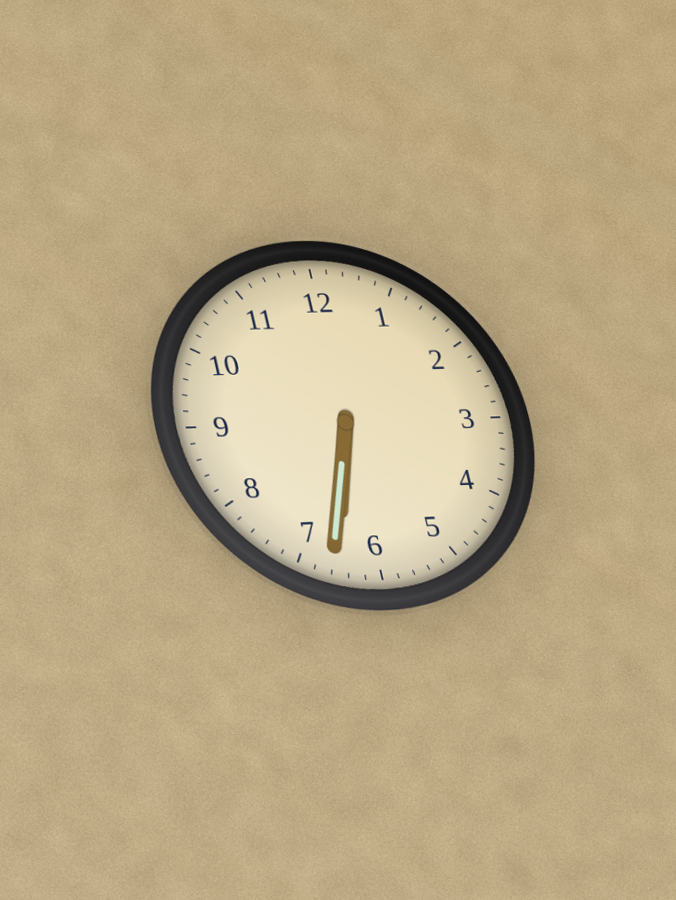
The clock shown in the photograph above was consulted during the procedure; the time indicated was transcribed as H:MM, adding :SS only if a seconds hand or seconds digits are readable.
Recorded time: 6:33
